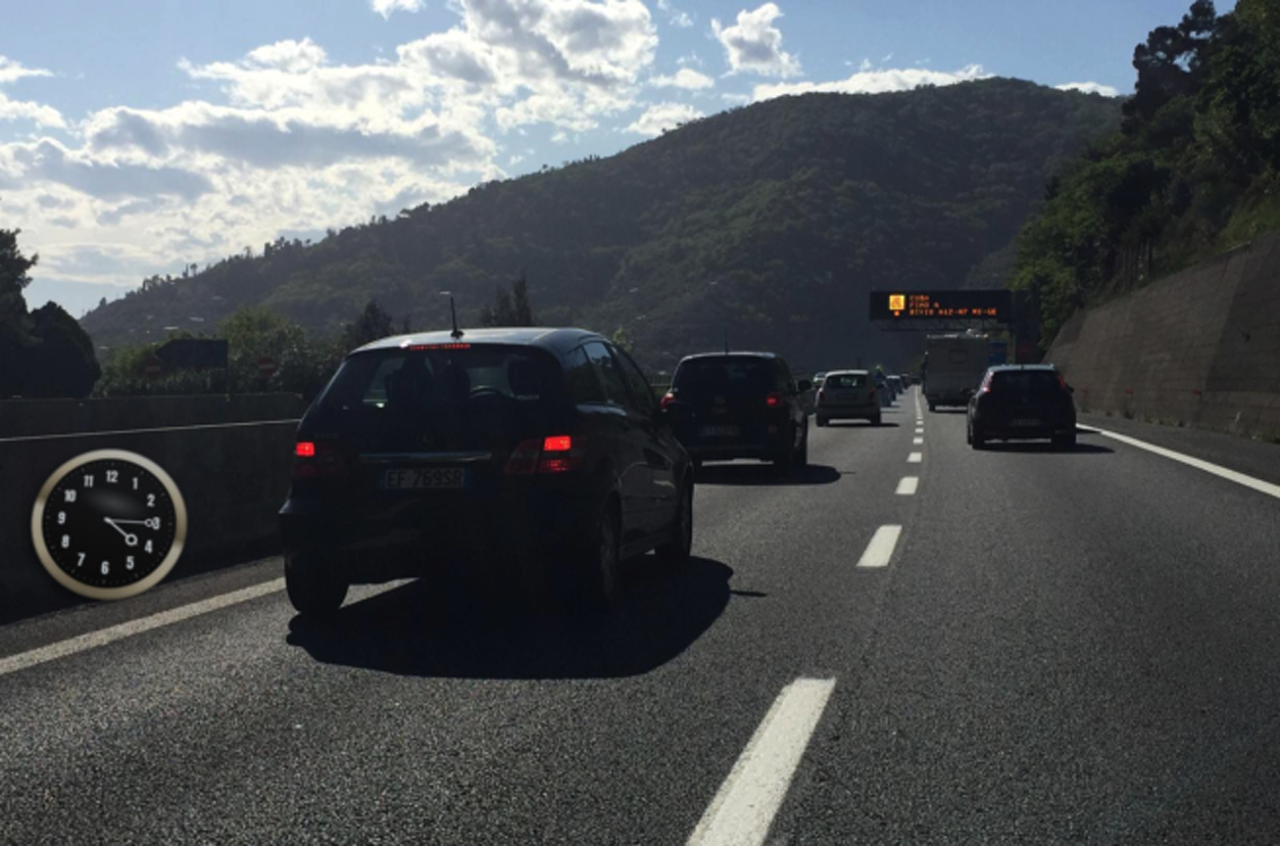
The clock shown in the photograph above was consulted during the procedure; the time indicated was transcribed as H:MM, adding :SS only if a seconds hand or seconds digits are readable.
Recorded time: 4:15
